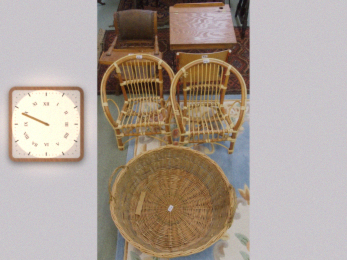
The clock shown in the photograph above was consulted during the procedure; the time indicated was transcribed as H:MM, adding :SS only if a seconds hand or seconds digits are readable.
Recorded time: 9:49
